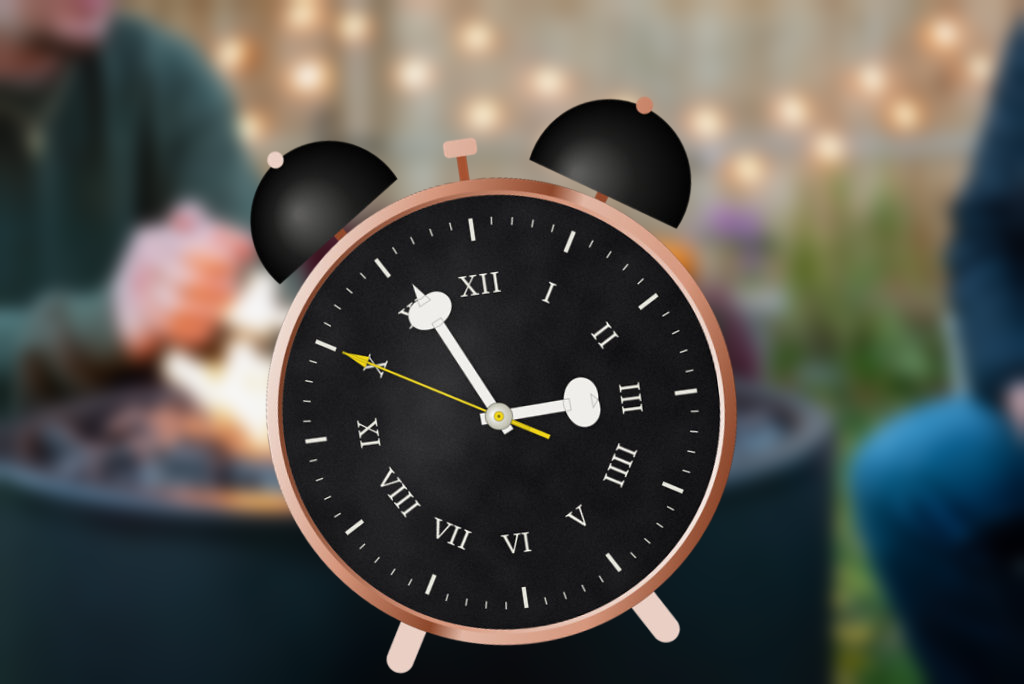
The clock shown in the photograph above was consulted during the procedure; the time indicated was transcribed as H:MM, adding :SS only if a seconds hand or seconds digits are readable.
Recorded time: 2:55:50
